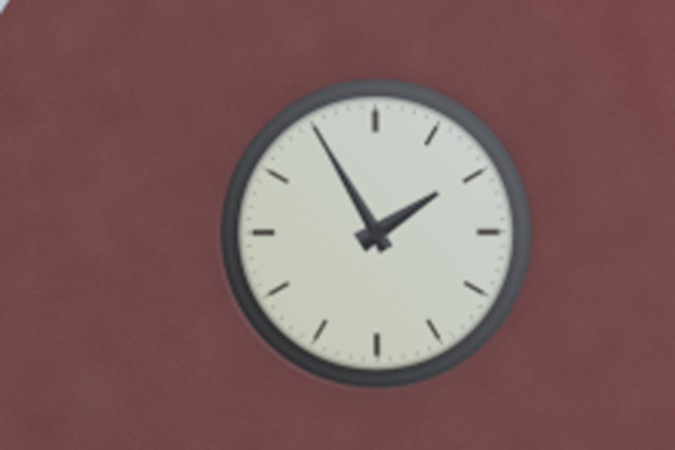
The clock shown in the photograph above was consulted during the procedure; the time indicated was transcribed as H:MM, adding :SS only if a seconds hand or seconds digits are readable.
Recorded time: 1:55
